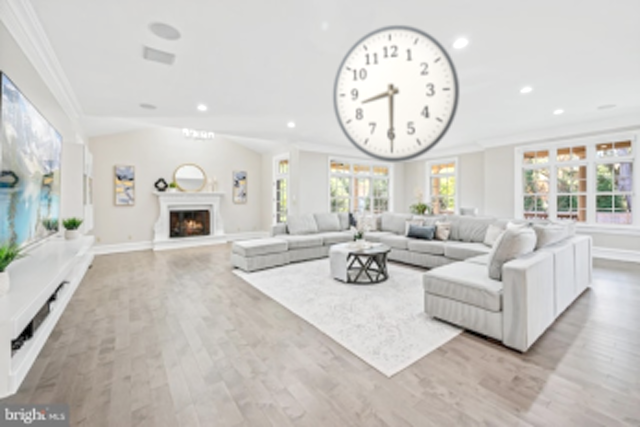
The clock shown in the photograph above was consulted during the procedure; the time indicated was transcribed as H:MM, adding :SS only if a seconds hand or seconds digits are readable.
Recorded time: 8:30
